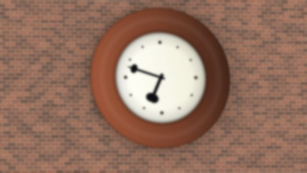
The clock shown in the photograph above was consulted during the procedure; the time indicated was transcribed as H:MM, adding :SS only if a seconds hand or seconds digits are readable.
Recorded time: 6:48
